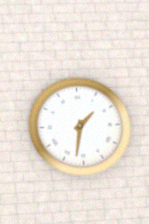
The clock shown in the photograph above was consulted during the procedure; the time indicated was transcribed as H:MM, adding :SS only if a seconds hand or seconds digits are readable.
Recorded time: 1:32
